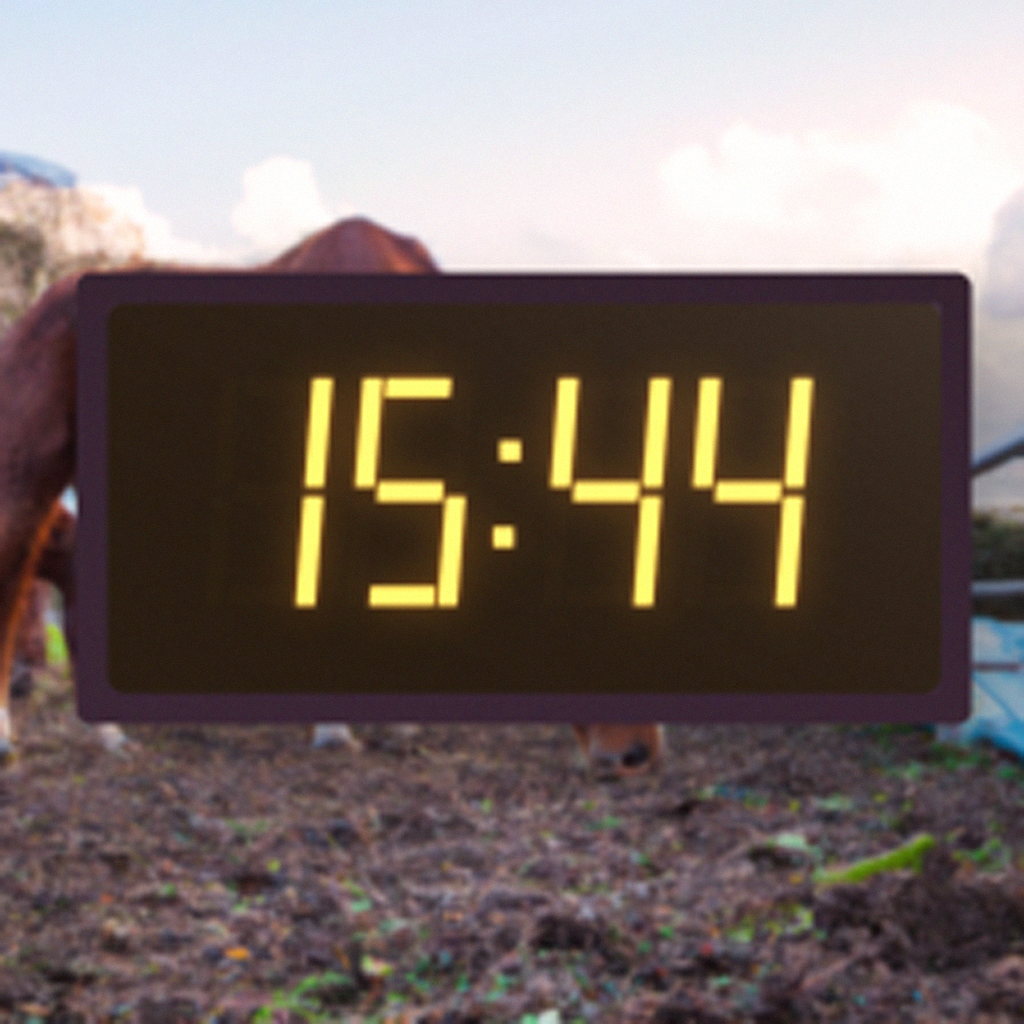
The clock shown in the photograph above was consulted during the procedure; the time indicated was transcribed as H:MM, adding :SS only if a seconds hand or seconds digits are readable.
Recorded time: 15:44
